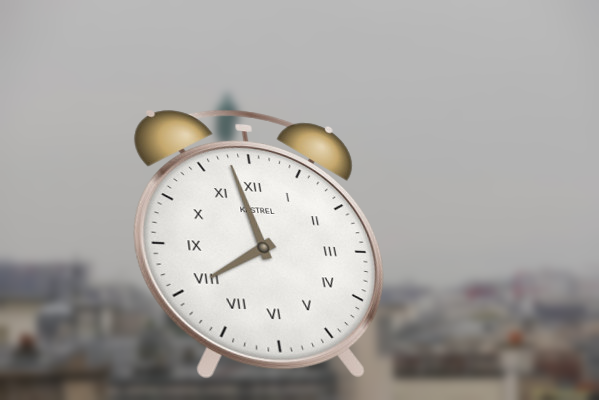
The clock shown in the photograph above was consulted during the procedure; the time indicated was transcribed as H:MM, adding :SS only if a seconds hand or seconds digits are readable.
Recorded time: 7:58
